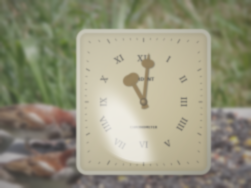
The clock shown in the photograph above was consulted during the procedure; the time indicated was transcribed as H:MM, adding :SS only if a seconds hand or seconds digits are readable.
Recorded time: 11:01
